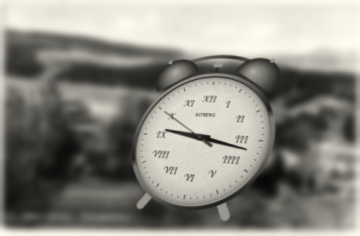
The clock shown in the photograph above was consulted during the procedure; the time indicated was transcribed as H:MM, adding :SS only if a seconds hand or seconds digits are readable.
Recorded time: 9:16:50
